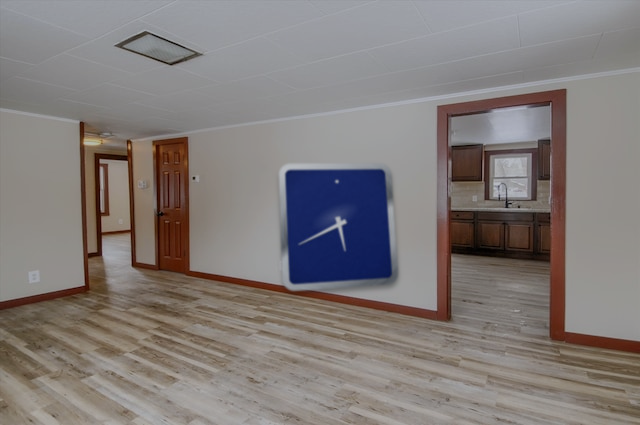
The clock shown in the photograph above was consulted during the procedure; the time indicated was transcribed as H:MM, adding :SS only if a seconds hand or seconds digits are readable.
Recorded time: 5:41
